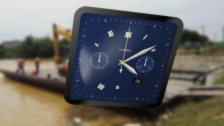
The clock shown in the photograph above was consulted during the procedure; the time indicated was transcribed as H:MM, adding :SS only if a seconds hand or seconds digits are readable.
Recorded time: 4:09
